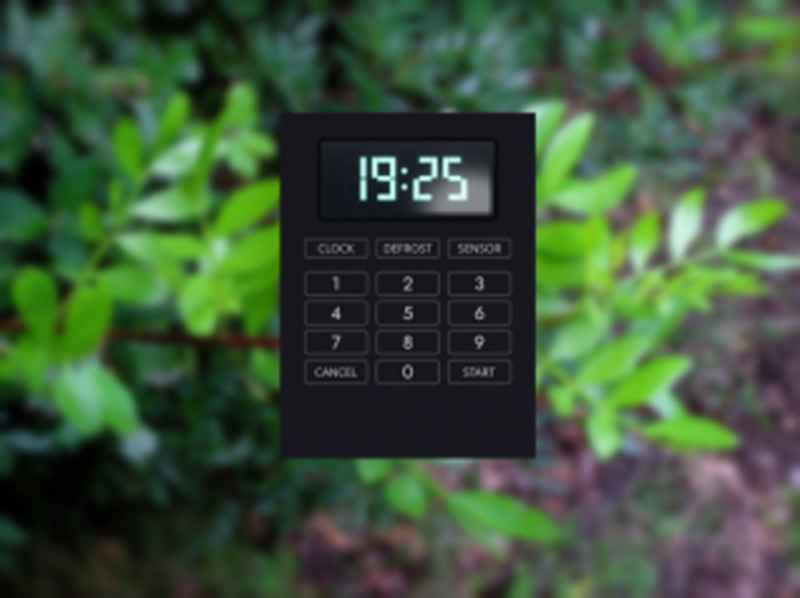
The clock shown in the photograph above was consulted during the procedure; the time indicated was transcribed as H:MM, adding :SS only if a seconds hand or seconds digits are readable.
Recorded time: 19:25
